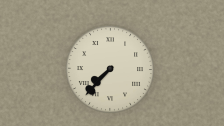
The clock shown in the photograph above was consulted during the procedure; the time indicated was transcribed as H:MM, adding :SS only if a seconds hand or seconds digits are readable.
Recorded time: 7:37
